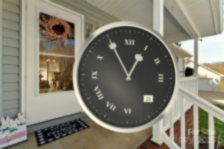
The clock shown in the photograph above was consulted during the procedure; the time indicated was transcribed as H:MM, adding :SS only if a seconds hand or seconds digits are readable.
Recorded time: 12:55
